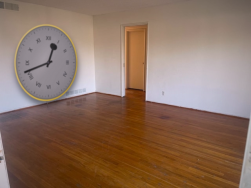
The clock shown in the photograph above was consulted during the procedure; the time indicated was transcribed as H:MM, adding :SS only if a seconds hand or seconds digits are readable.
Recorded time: 12:42
